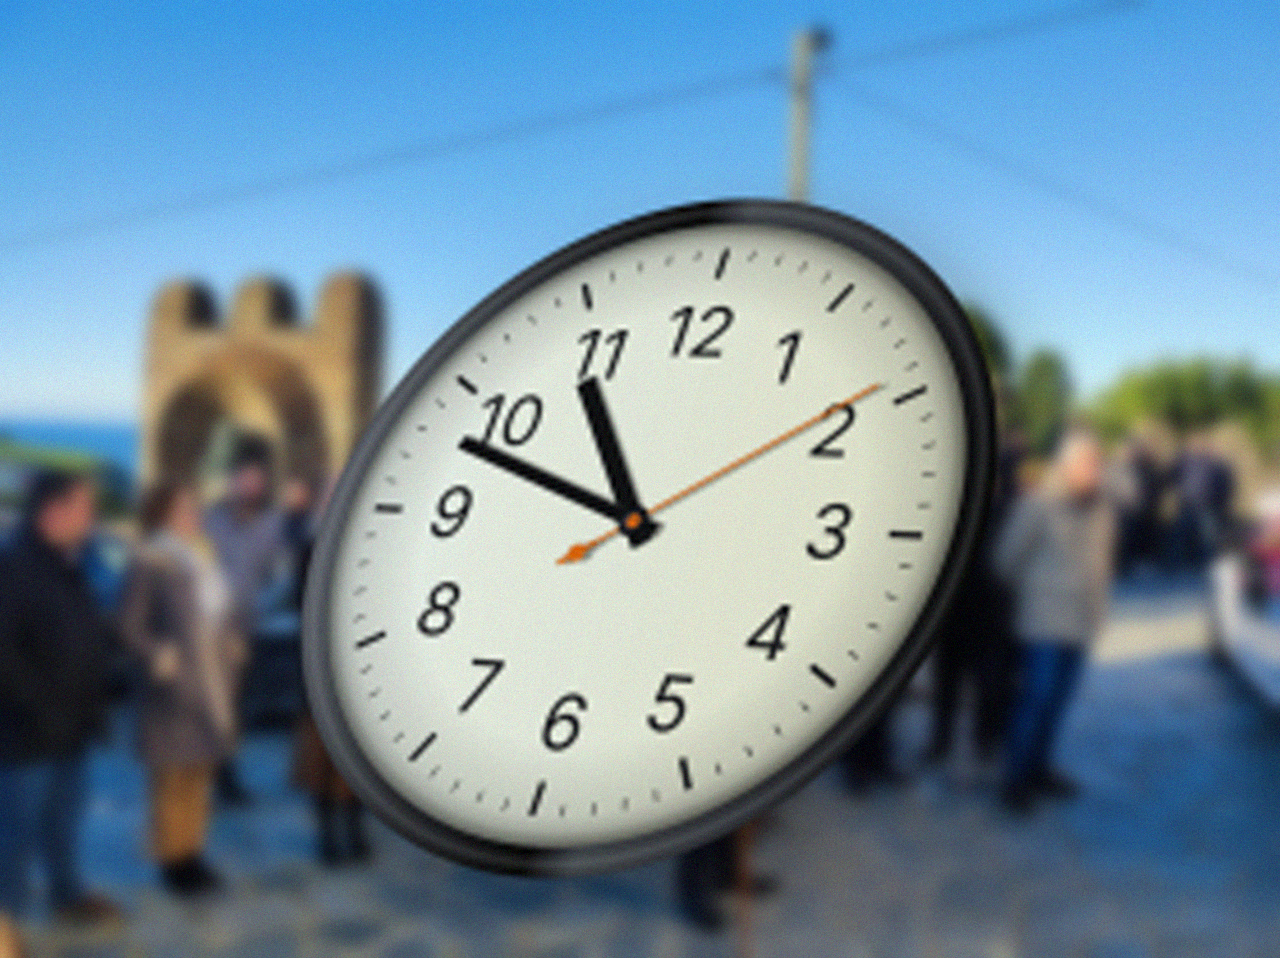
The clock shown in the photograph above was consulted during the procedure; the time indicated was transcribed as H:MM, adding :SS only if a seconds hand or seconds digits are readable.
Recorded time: 10:48:09
